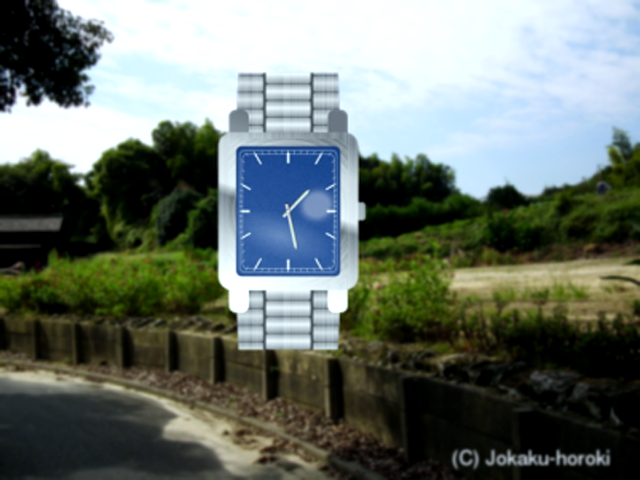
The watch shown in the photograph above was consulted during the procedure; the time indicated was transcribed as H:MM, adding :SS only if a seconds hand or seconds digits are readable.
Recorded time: 1:28
